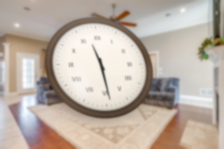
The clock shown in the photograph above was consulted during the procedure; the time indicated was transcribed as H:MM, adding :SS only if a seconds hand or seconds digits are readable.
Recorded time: 11:29
